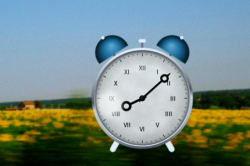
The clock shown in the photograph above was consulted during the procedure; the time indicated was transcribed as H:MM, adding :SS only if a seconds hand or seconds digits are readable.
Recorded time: 8:08
